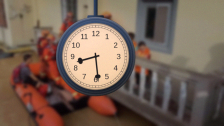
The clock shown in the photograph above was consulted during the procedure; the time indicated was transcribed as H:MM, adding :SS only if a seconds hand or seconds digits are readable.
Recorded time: 8:29
